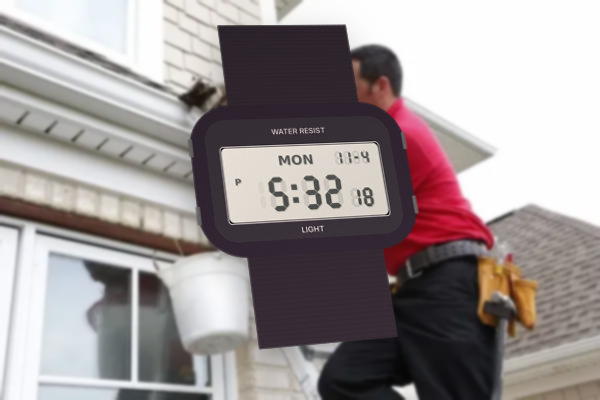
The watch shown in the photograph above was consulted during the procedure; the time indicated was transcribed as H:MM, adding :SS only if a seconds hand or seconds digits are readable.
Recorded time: 5:32:18
